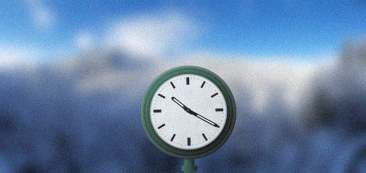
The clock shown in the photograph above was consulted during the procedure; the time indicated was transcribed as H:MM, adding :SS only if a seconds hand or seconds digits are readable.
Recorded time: 10:20
